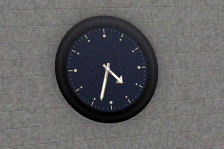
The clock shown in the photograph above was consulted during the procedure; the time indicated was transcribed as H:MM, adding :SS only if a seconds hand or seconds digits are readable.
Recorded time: 4:33
